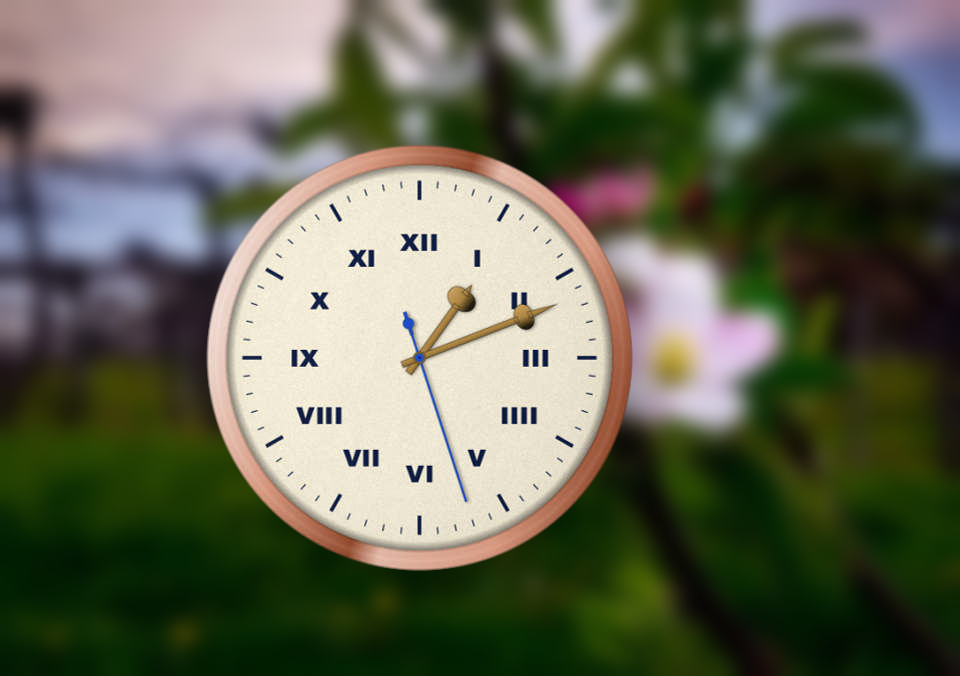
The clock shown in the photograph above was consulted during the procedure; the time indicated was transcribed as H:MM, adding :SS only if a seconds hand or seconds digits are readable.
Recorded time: 1:11:27
